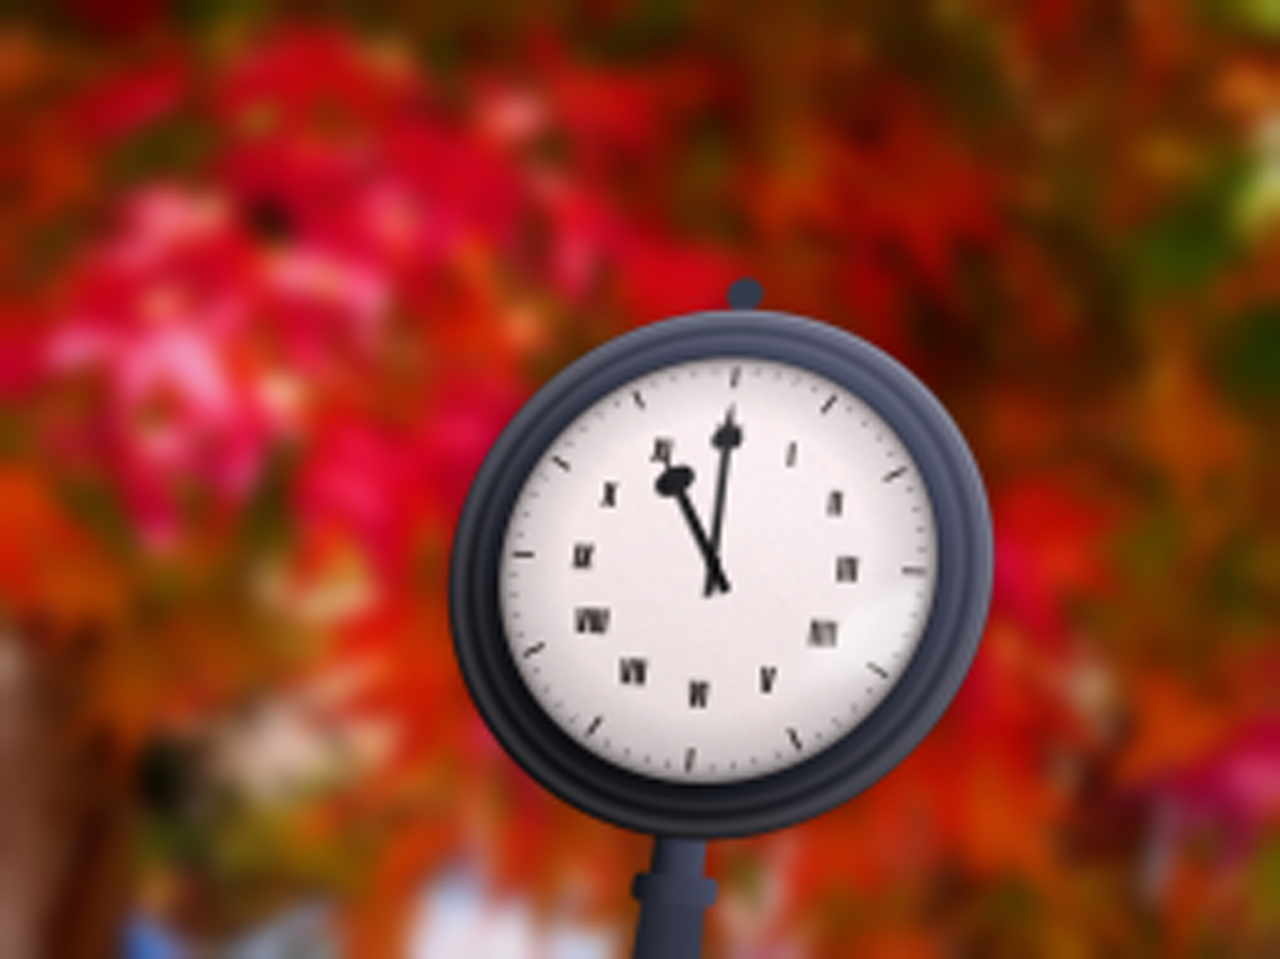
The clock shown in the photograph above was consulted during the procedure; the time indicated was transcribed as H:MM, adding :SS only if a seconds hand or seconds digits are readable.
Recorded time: 11:00
